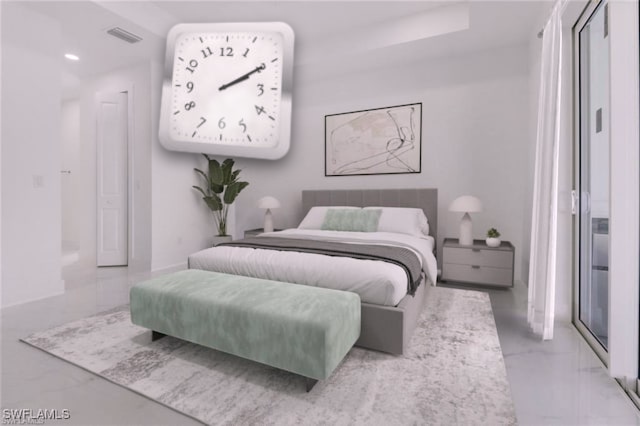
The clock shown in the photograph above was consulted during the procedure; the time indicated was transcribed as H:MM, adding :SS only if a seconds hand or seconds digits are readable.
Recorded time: 2:10
